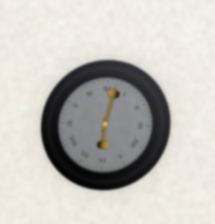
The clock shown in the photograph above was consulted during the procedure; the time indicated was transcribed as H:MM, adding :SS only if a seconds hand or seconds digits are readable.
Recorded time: 6:02
